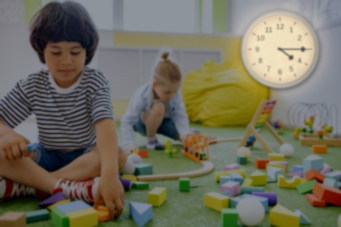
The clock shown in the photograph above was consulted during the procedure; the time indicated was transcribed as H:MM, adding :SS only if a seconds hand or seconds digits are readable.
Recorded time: 4:15
